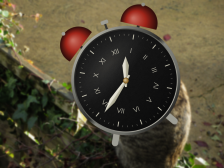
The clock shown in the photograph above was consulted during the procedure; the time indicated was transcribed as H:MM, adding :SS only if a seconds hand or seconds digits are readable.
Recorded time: 12:39
